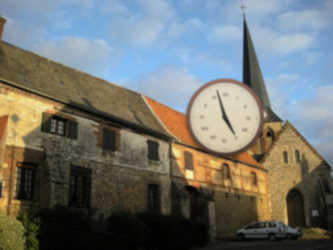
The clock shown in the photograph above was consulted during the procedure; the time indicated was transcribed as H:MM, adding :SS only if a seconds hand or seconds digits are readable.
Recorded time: 4:57
